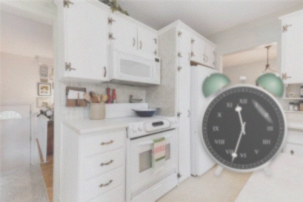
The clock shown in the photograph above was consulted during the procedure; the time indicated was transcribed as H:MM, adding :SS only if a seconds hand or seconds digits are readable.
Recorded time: 11:33
